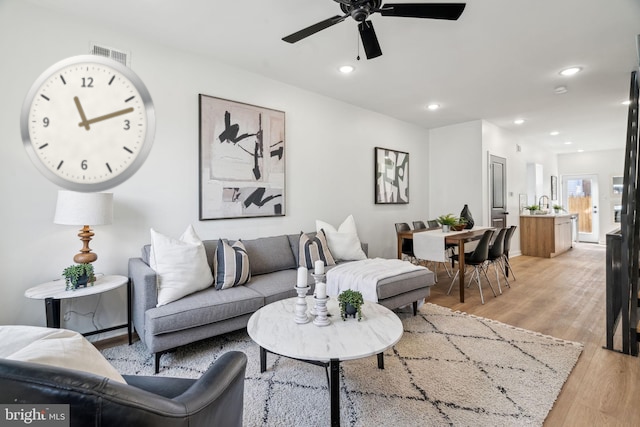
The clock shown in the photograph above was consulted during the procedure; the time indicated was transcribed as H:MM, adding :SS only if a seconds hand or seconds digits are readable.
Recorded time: 11:12
